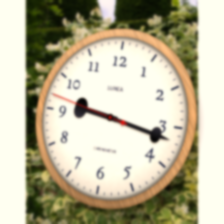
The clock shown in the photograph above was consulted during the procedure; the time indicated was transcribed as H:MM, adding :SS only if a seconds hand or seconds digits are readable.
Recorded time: 9:16:47
